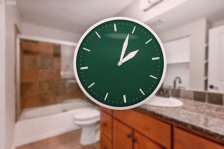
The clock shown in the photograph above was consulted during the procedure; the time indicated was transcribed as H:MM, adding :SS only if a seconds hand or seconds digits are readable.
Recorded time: 2:04
